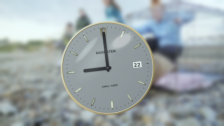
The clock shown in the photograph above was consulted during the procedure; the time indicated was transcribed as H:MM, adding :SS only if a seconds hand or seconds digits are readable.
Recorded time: 9:00
